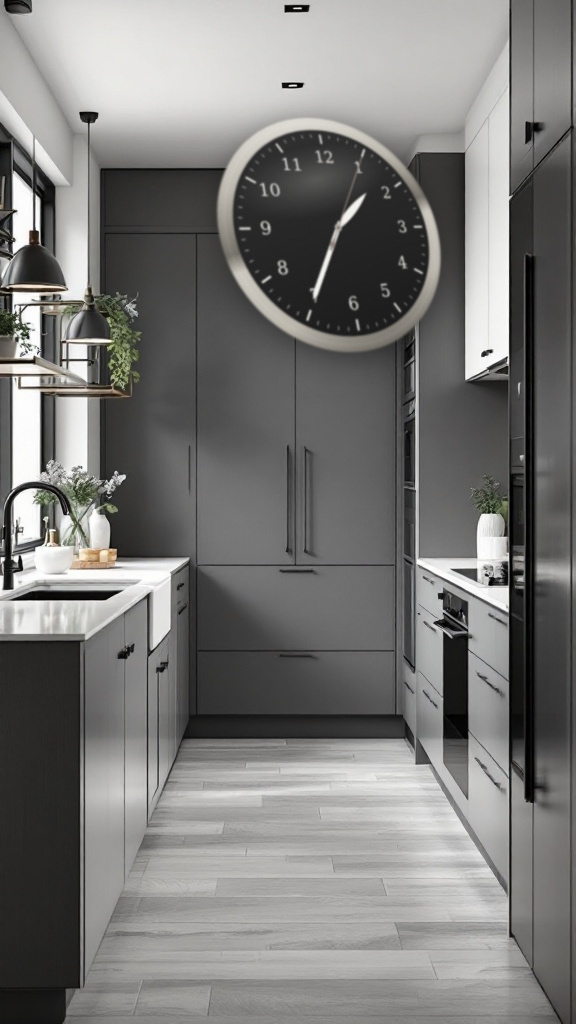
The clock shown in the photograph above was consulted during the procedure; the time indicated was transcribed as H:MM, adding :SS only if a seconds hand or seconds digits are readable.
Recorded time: 1:35:05
